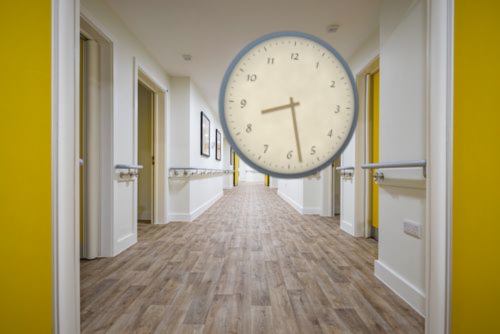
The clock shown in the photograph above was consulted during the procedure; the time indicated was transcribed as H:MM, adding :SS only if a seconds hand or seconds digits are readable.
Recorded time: 8:28
